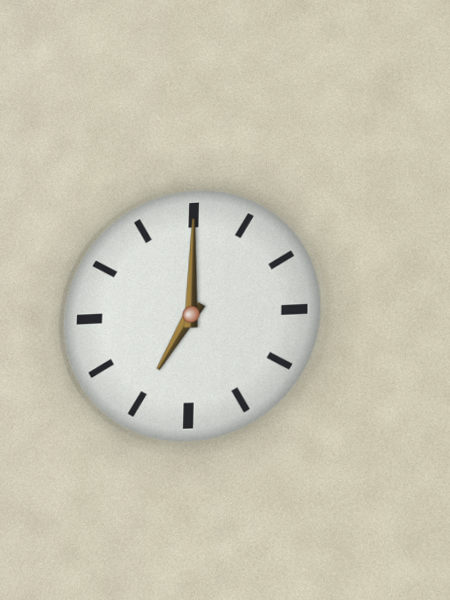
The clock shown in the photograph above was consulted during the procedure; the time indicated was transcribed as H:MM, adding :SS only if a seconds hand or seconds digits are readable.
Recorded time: 7:00
